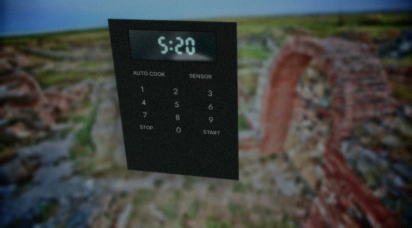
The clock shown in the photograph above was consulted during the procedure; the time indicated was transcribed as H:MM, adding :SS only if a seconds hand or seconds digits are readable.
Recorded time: 5:20
